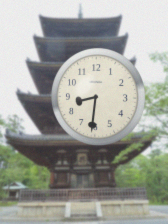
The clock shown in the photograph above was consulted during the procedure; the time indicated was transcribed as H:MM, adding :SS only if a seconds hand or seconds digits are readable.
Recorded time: 8:31
